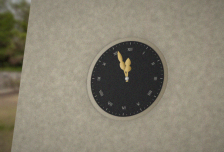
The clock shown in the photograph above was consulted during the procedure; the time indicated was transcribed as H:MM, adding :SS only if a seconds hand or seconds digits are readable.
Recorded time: 11:56
